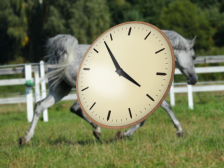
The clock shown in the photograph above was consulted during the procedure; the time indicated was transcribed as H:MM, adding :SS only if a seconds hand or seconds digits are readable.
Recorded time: 3:53
